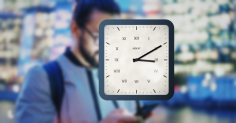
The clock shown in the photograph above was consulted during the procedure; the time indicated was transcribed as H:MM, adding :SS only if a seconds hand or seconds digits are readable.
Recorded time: 3:10
